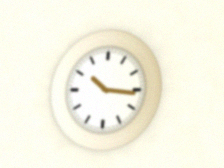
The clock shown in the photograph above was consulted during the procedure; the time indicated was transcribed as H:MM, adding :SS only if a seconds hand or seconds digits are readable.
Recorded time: 10:16
